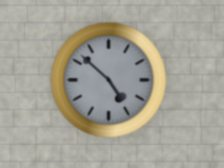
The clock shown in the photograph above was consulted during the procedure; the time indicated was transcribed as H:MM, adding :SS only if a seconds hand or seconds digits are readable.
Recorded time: 4:52
